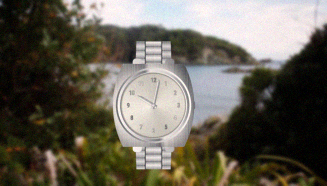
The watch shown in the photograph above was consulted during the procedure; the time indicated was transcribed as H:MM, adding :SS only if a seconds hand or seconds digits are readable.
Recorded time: 10:02
